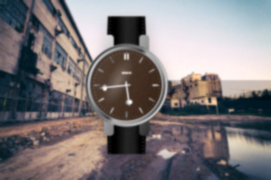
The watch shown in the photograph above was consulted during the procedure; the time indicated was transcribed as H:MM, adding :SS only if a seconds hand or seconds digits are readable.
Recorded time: 5:44
